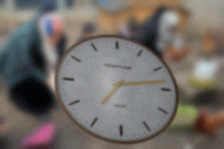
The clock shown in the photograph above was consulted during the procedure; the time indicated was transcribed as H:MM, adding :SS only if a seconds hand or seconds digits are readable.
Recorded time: 7:13
